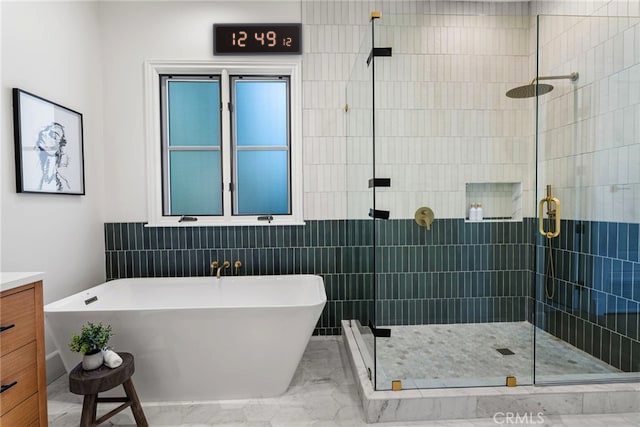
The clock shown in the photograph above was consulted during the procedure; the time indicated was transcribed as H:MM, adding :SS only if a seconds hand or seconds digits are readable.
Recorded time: 12:49:12
